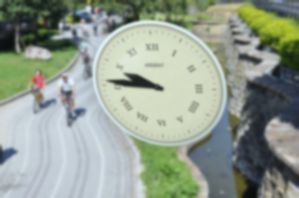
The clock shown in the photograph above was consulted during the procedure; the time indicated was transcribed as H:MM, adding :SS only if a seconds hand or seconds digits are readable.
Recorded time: 9:46
